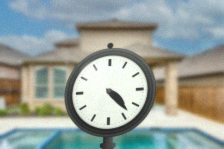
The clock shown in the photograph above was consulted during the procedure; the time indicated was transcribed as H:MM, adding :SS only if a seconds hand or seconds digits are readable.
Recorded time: 4:23
